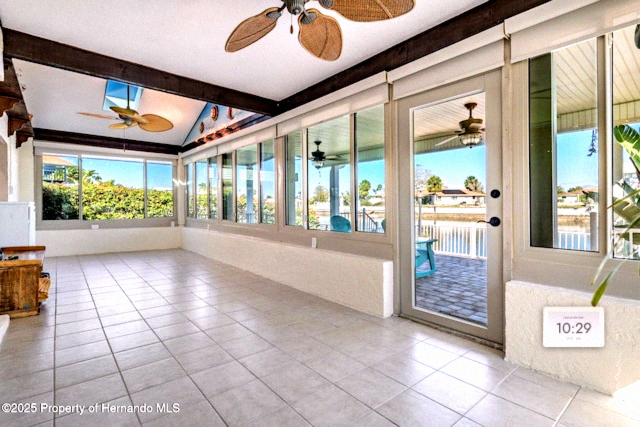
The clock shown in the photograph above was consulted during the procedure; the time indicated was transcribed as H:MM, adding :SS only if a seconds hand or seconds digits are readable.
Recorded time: 10:29
